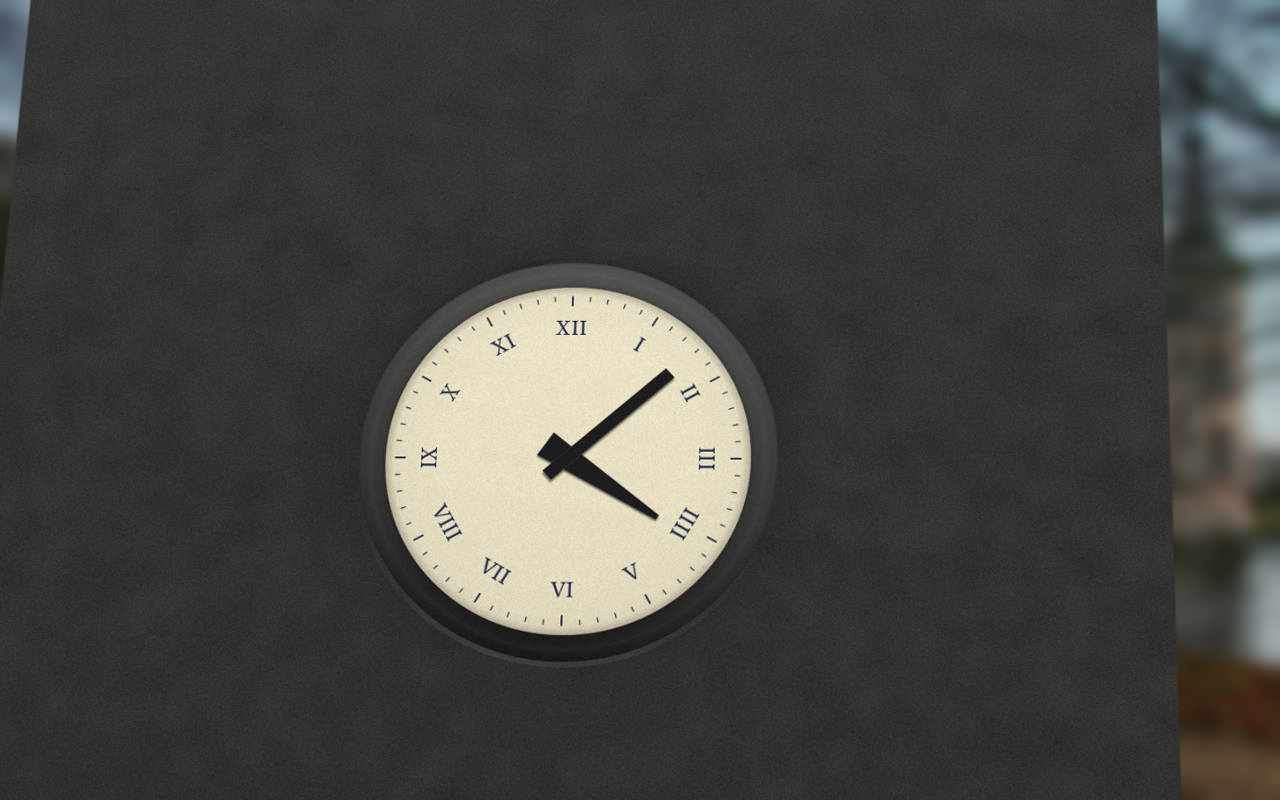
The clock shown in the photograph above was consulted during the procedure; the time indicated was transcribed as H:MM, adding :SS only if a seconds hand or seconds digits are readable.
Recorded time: 4:08
